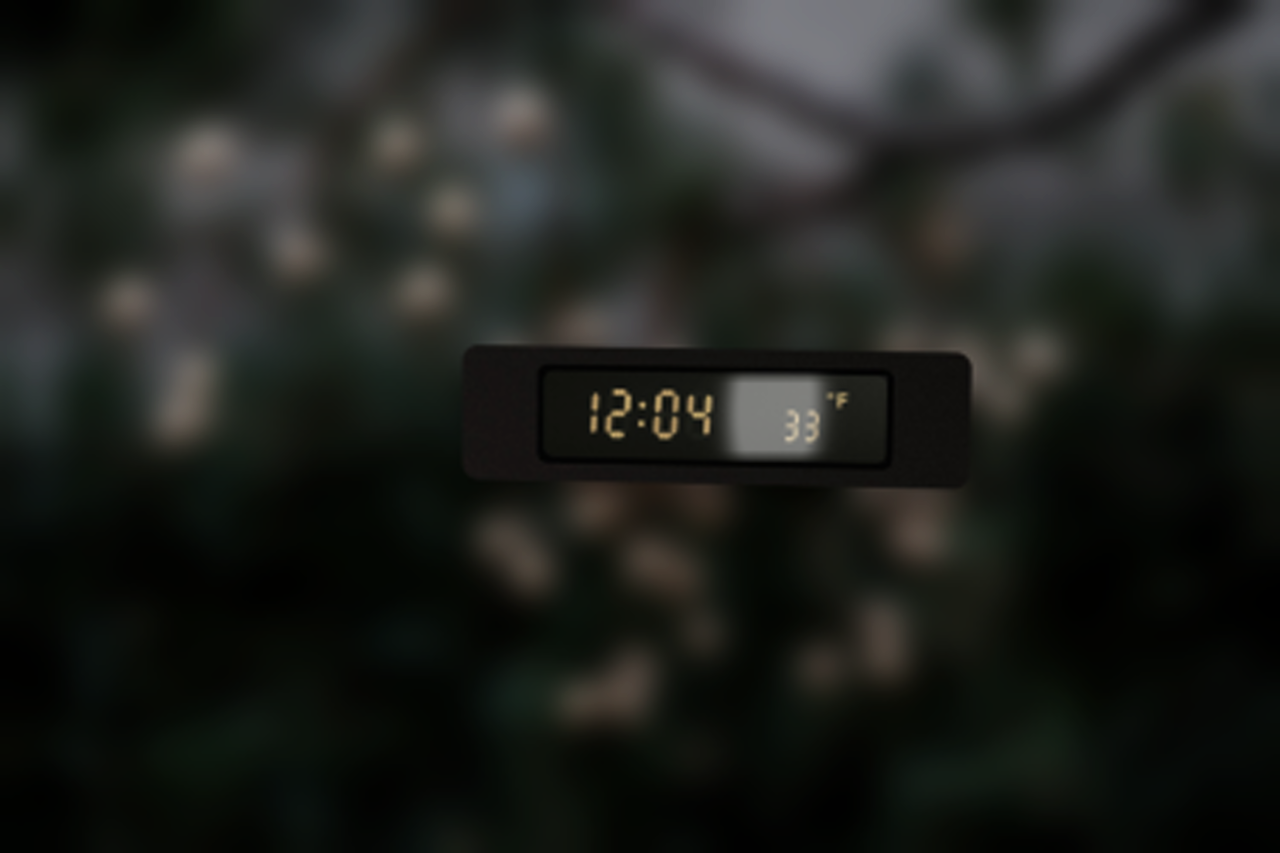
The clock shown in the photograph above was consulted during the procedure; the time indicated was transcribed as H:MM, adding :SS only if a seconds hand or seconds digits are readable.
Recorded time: 12:04
